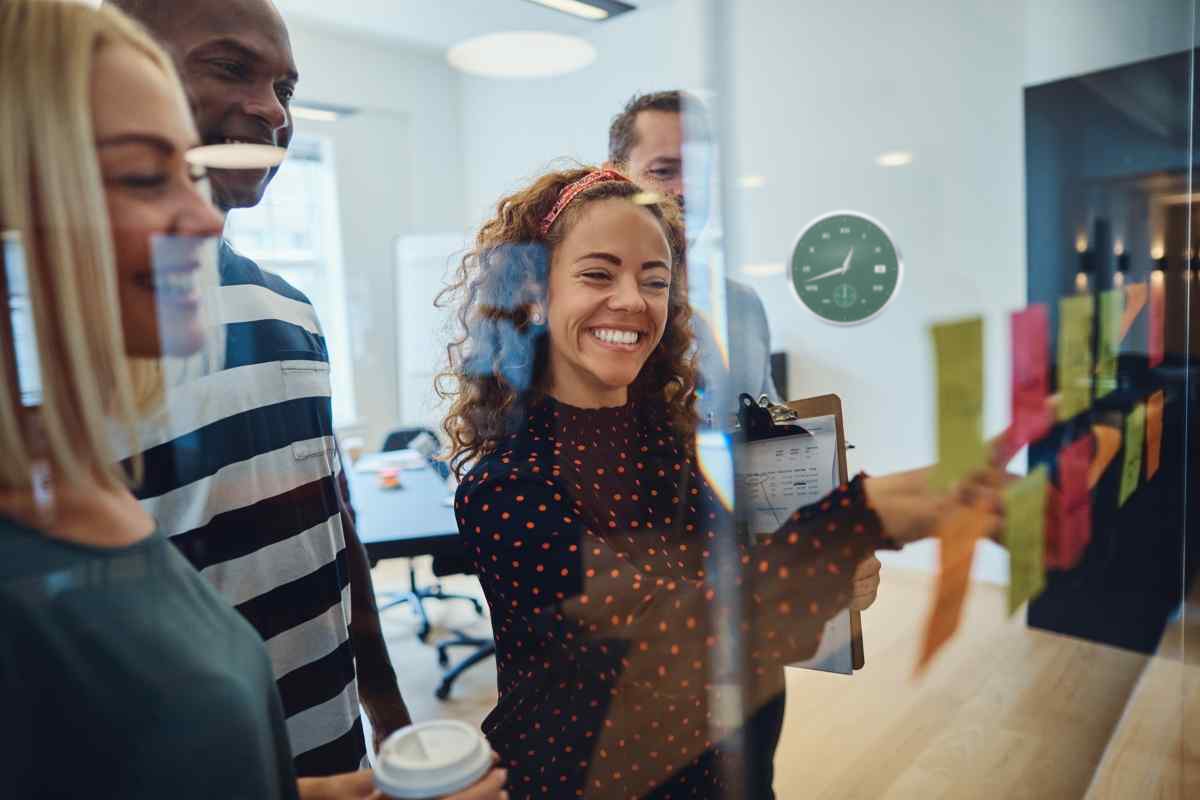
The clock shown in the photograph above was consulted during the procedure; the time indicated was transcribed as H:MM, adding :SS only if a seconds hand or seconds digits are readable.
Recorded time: 12:42
